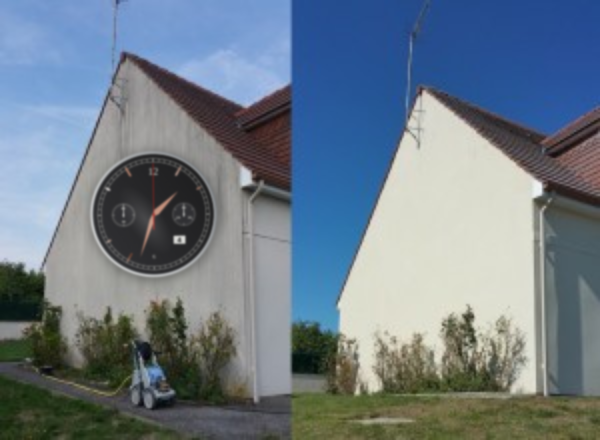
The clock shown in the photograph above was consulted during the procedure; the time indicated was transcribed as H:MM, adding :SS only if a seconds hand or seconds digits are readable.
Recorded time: 1:33
